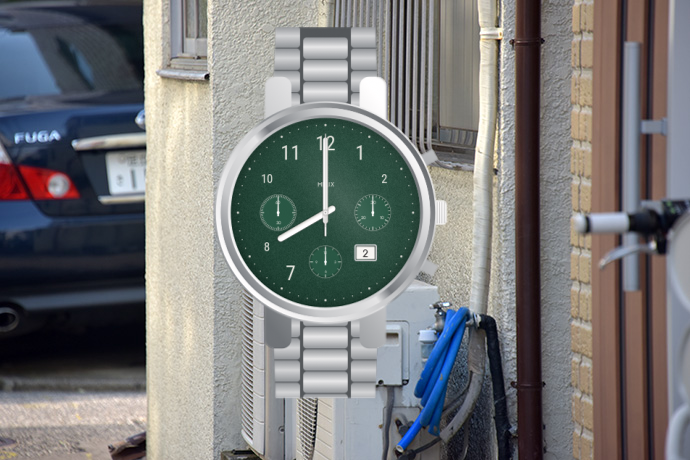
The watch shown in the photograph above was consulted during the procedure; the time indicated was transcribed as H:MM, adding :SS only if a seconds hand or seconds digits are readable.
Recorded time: 8:00
